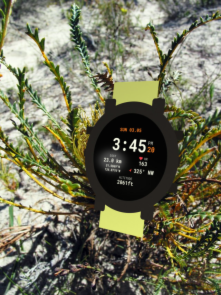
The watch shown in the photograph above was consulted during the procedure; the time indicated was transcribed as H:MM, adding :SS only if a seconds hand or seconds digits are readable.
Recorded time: 3:45
